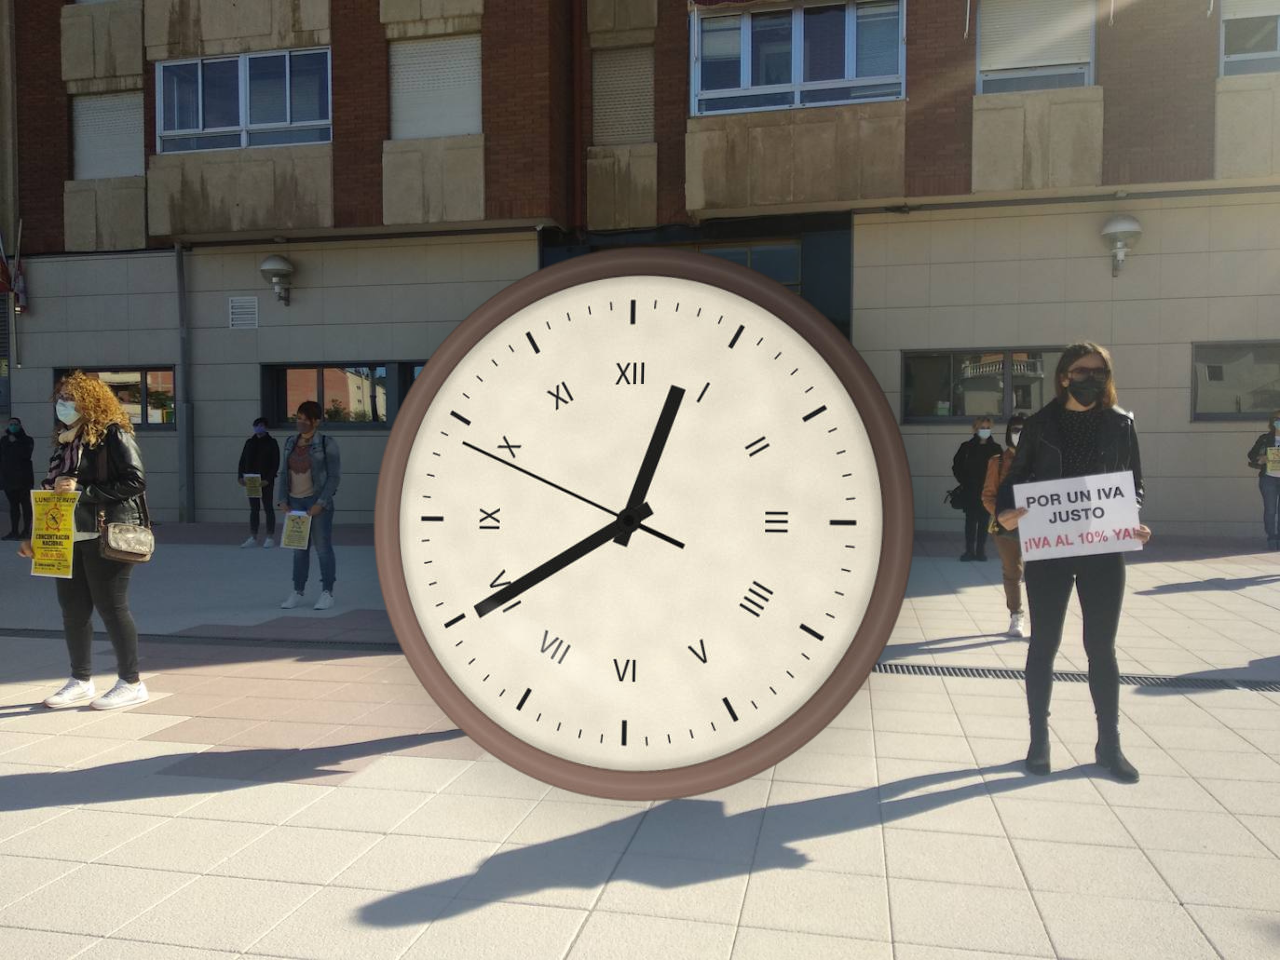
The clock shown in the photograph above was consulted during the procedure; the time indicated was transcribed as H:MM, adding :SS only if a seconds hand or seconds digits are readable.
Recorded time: 12:39:49
